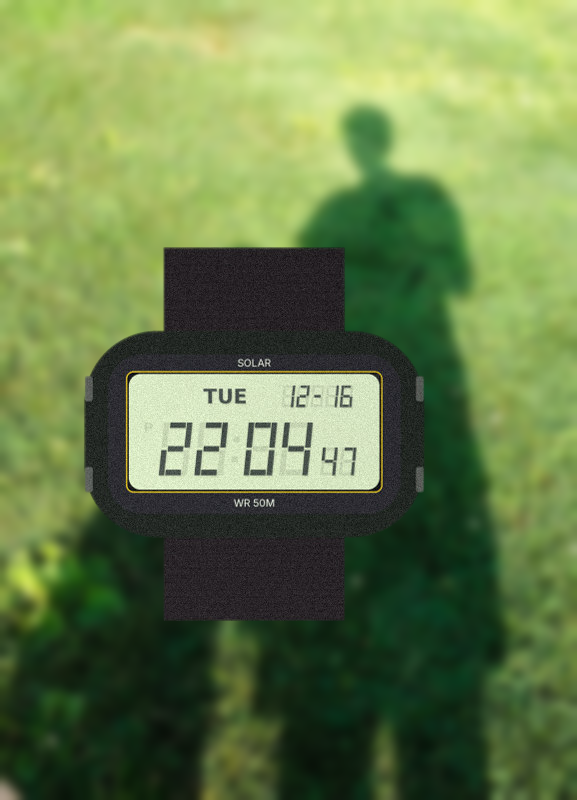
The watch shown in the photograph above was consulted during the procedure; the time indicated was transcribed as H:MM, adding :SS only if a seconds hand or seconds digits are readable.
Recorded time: 22:04:47
